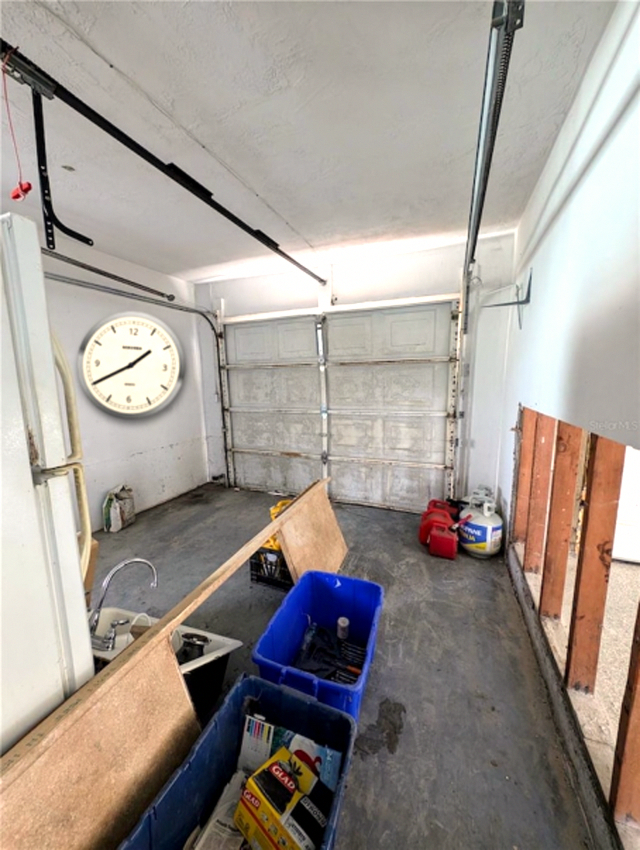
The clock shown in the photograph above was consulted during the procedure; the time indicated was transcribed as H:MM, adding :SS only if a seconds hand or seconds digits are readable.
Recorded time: 1:40
